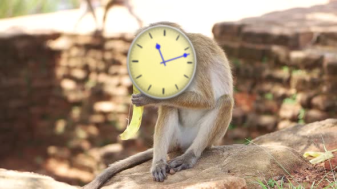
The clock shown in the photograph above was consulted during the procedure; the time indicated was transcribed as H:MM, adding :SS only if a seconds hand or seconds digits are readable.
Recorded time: 11:12
